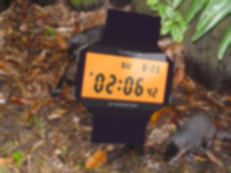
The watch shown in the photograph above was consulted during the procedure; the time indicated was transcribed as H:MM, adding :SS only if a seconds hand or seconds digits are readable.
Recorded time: 2:06
